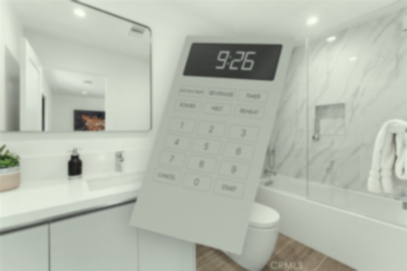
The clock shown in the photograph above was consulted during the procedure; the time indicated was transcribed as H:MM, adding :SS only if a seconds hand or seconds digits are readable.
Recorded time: 9:26
